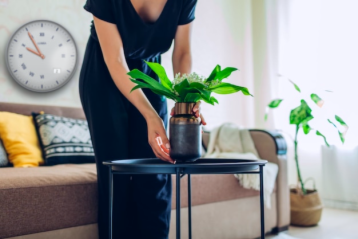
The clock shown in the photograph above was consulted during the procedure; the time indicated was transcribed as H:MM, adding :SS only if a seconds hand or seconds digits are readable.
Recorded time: 9:55
